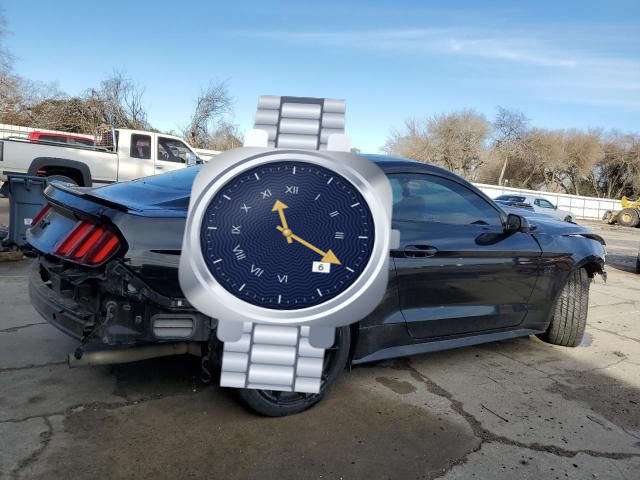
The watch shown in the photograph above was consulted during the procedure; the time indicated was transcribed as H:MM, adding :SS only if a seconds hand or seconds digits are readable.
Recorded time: 11:20
